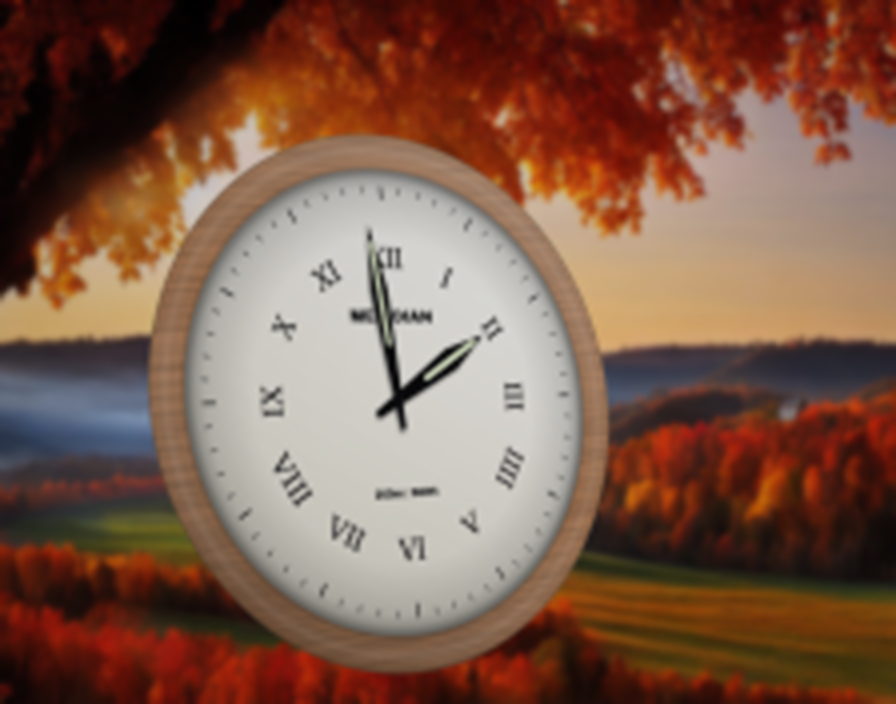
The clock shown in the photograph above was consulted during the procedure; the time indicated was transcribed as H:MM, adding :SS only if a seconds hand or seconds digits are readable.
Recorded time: 1:59
